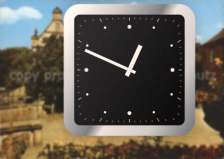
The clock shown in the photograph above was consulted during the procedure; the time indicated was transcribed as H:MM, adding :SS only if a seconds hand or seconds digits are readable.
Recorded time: 12:49
